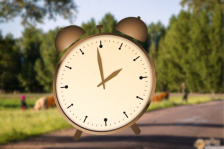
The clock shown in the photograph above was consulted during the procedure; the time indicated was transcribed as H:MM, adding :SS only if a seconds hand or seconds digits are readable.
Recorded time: 1:59
